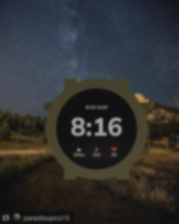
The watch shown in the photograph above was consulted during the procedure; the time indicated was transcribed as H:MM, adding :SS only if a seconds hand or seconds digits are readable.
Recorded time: 8:16
